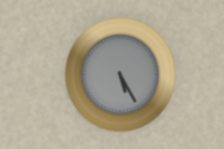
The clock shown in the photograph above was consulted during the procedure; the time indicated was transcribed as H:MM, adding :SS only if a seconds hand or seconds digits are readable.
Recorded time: 5:25
